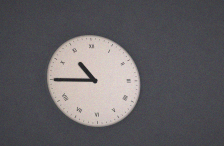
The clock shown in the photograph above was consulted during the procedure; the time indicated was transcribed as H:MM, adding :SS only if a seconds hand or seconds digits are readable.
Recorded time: 10:45
